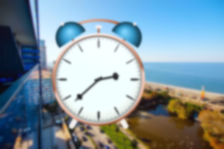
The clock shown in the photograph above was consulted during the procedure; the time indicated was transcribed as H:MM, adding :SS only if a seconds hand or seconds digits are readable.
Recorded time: 2:38
